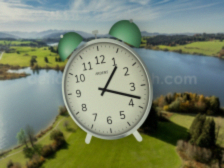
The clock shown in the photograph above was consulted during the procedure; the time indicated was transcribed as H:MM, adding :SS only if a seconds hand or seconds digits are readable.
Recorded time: 1:18
